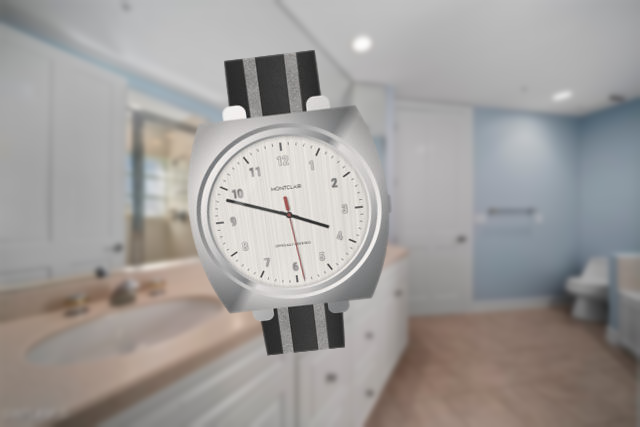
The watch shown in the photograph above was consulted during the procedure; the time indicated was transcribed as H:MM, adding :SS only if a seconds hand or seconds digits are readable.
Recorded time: 3:48:29
